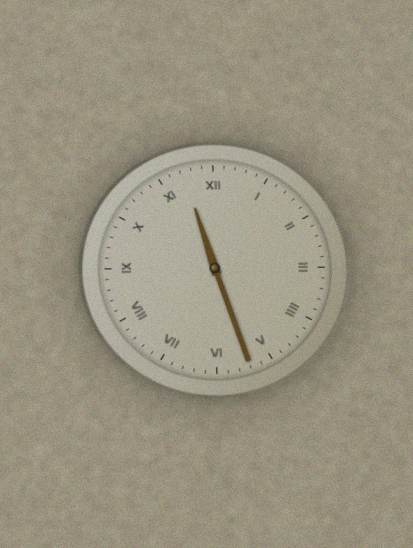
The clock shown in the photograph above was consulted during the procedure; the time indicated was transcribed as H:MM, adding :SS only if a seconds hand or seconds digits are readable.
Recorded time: 11:27
